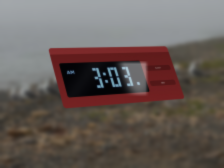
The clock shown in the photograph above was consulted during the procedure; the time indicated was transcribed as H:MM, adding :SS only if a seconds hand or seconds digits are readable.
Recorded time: 3:03
